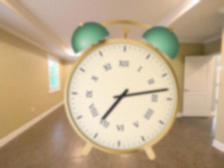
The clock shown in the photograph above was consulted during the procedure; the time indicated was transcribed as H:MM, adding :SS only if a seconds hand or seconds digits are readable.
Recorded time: 7:13
